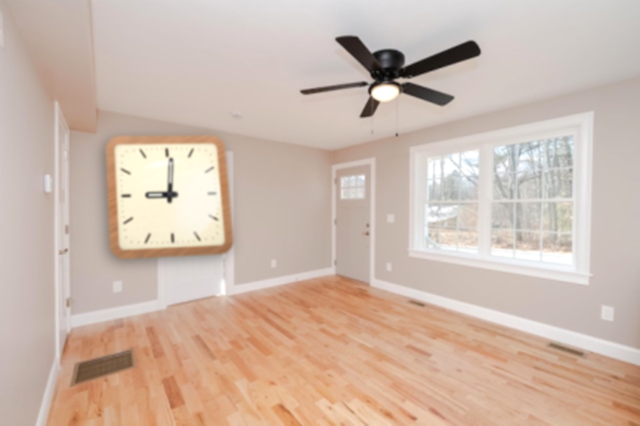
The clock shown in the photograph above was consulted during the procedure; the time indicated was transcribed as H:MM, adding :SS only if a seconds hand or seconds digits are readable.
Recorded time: 9:01
